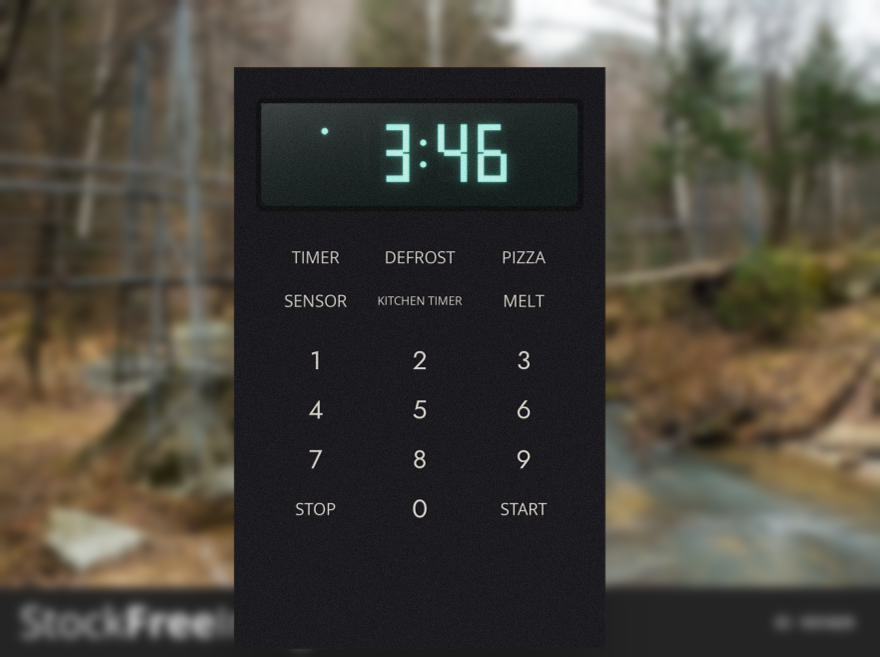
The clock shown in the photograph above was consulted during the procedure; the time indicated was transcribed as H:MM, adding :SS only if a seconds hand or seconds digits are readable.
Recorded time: 3:46
